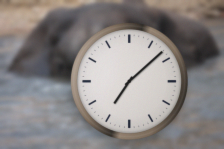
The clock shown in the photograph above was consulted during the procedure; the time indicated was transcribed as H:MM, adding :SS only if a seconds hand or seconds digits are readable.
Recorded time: 7:08
